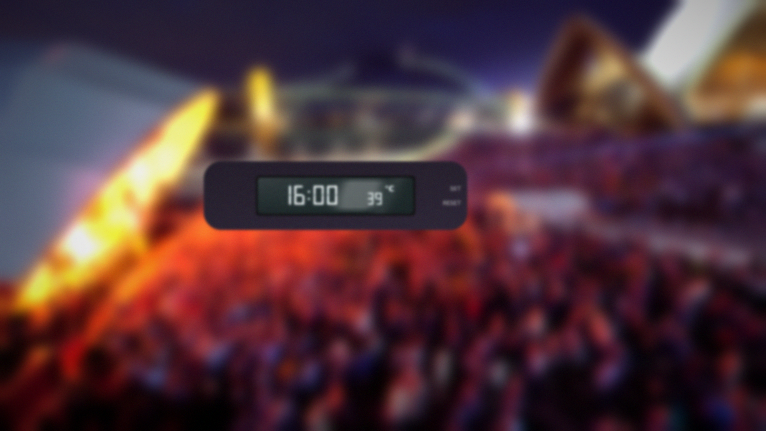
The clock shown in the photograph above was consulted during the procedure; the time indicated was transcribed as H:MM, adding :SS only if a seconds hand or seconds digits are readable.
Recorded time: 16:00
